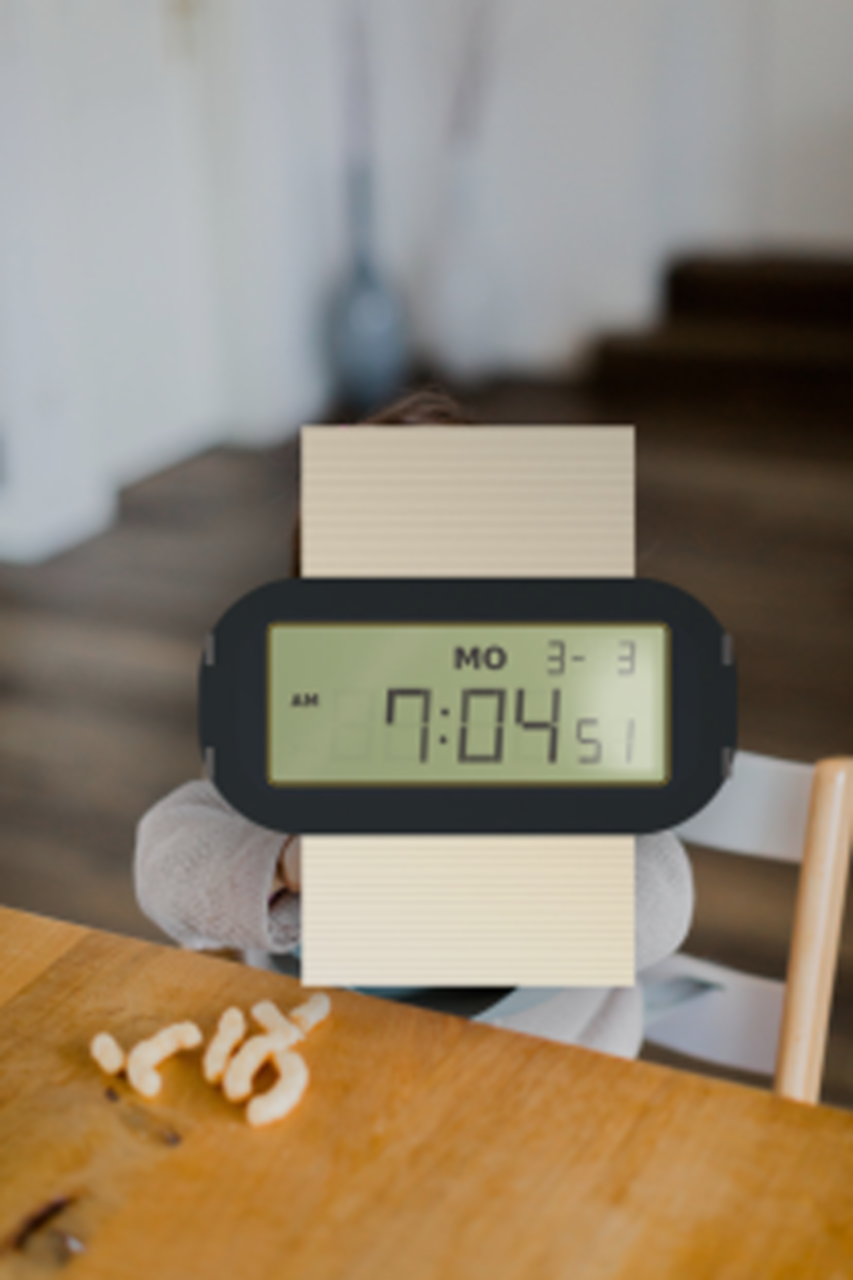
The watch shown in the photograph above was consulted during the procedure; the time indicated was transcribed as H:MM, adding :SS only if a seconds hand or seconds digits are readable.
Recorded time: 7:04:51
